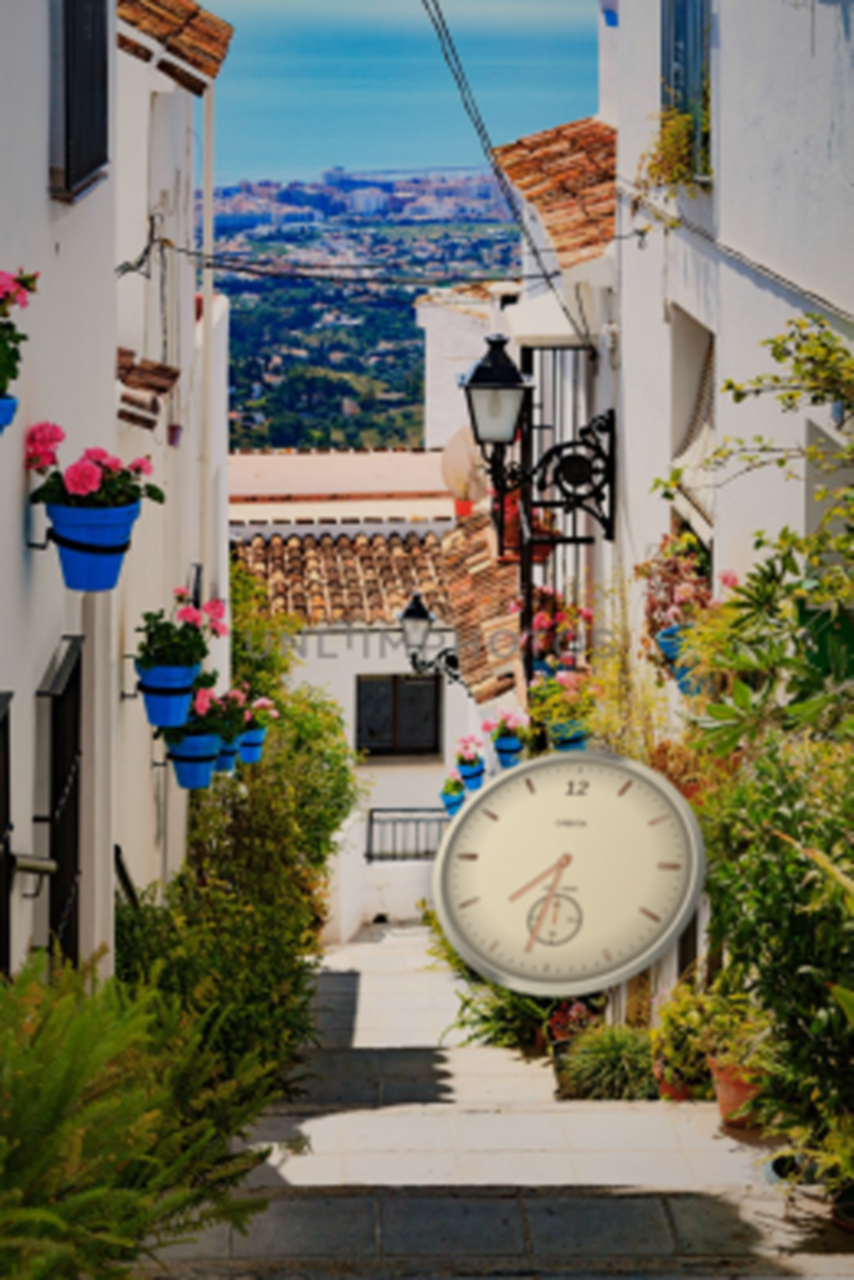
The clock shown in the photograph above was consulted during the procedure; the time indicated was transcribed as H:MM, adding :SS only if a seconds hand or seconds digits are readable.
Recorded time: 7:32
